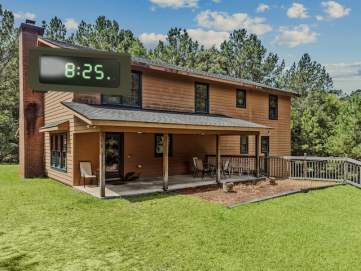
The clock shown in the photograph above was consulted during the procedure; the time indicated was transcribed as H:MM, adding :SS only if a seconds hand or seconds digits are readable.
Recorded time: 8:25
